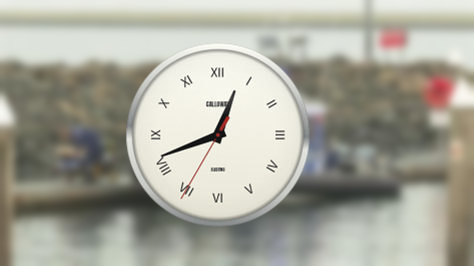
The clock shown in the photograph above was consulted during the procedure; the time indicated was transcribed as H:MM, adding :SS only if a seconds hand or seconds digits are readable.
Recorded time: 12:41:35
